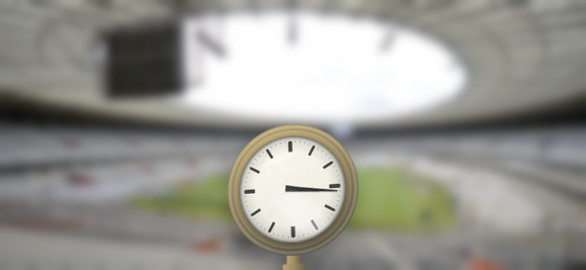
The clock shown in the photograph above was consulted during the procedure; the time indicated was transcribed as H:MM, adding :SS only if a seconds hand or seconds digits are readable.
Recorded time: 3:16
